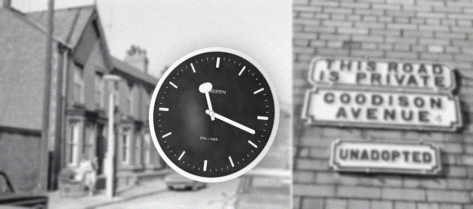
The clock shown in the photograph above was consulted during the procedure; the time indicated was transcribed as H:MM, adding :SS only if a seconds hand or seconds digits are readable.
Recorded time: 11:18
